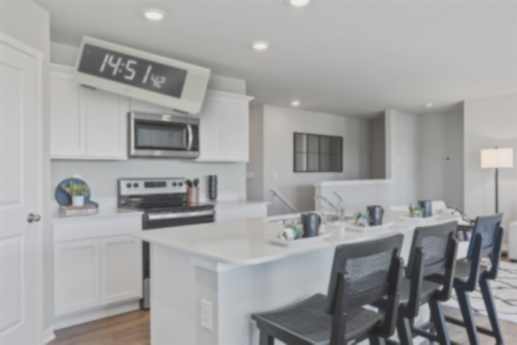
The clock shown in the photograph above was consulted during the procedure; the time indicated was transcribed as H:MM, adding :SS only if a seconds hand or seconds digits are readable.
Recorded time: 14:51
